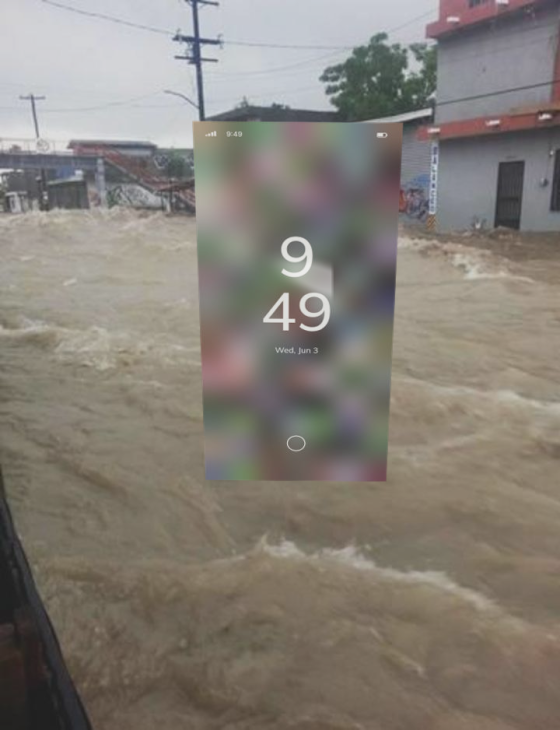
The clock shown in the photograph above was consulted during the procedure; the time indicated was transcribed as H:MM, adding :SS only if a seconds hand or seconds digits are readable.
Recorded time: 9:49
